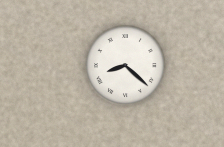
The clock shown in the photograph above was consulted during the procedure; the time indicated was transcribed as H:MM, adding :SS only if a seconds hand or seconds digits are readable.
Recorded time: 8:22
